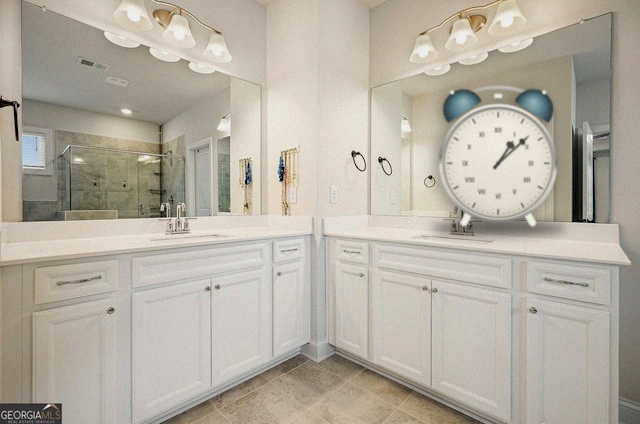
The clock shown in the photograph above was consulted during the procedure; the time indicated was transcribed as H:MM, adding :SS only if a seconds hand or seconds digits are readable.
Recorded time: 1:08
